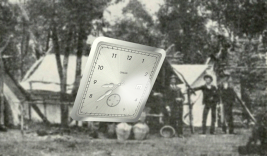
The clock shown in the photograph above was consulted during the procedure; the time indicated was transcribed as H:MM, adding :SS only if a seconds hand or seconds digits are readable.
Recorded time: 8:37
